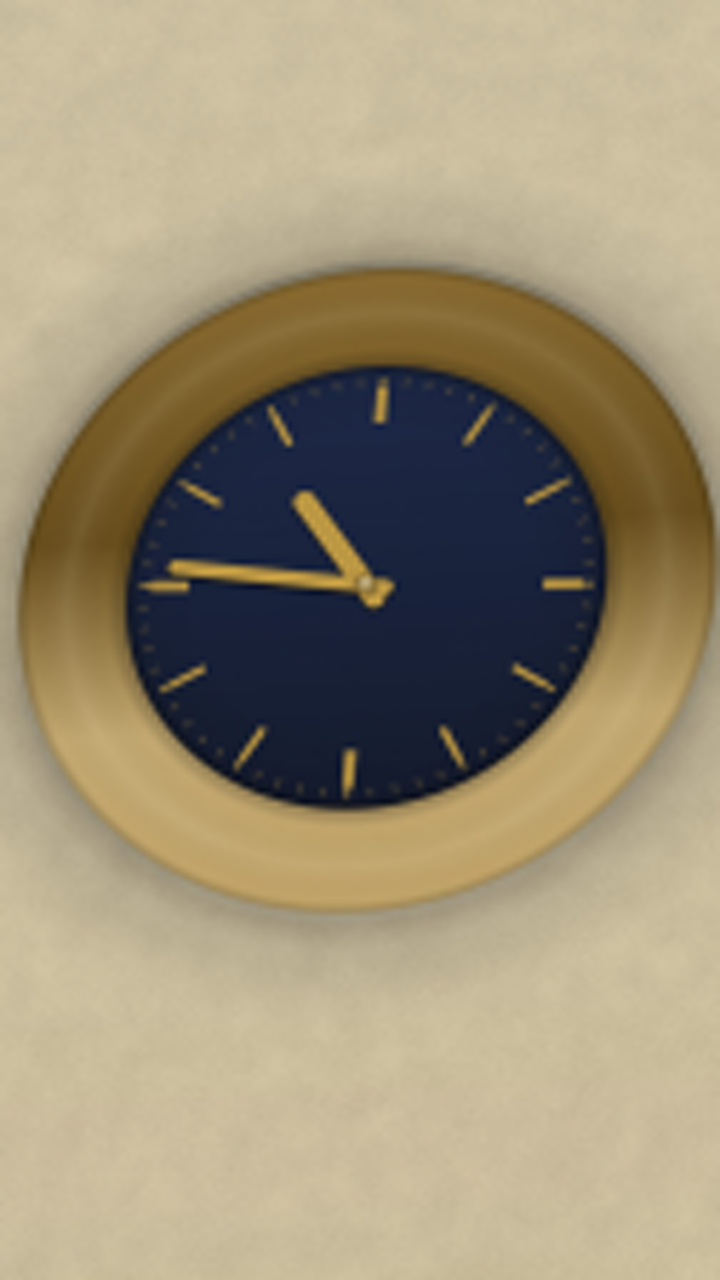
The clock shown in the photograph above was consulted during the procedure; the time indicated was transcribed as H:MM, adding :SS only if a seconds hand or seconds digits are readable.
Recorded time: 10:46
